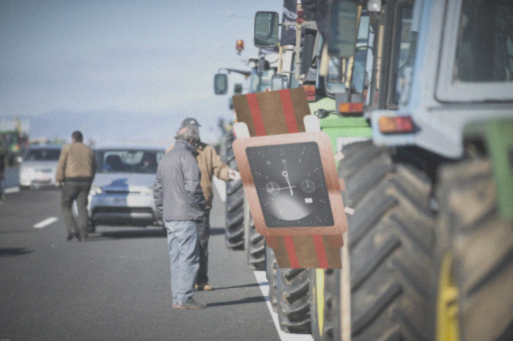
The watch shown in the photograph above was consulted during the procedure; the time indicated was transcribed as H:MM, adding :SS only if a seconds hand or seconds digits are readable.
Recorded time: 11:44
